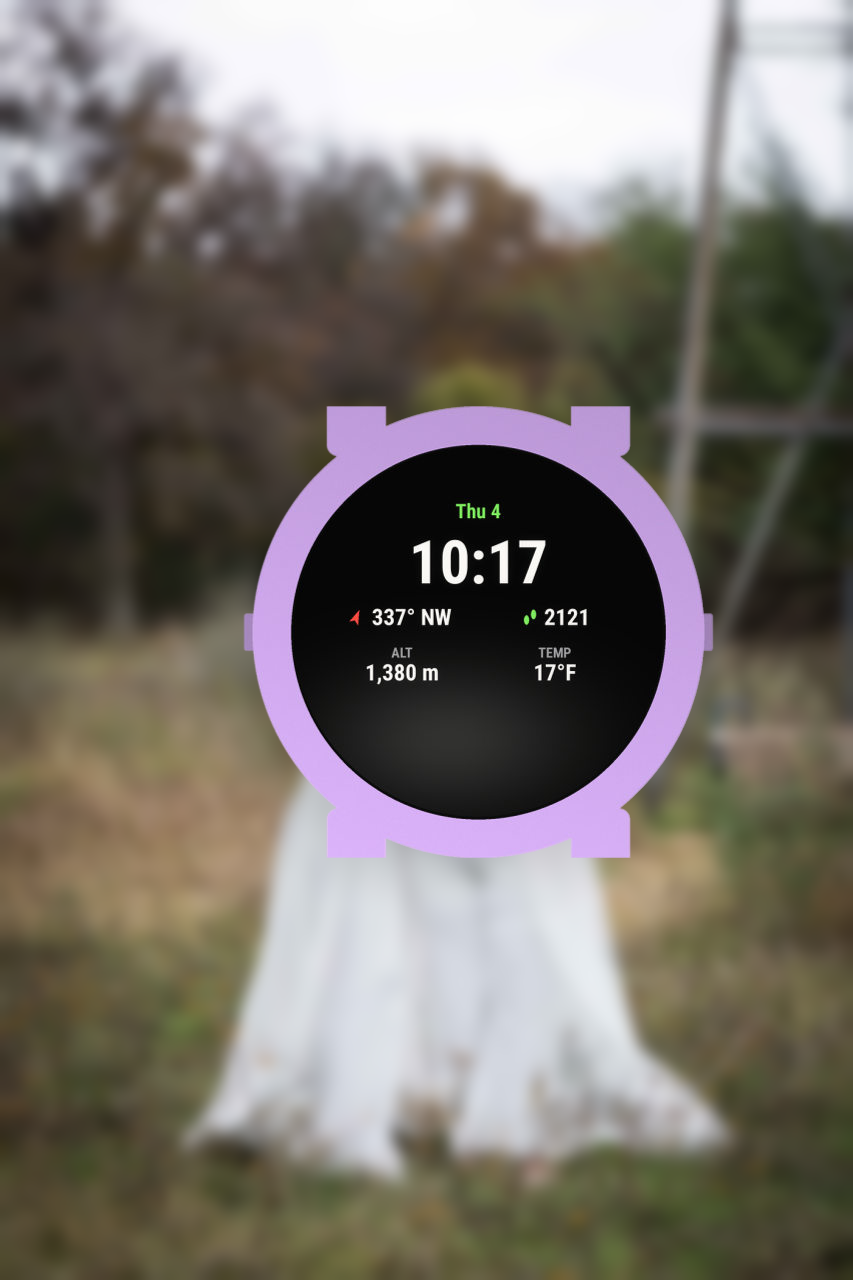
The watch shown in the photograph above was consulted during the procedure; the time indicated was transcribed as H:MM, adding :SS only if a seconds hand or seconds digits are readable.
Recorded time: 10:17
